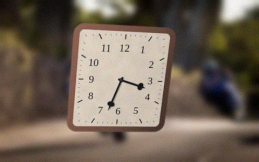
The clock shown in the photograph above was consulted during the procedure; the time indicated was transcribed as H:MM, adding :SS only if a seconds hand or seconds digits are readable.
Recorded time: 3:33
